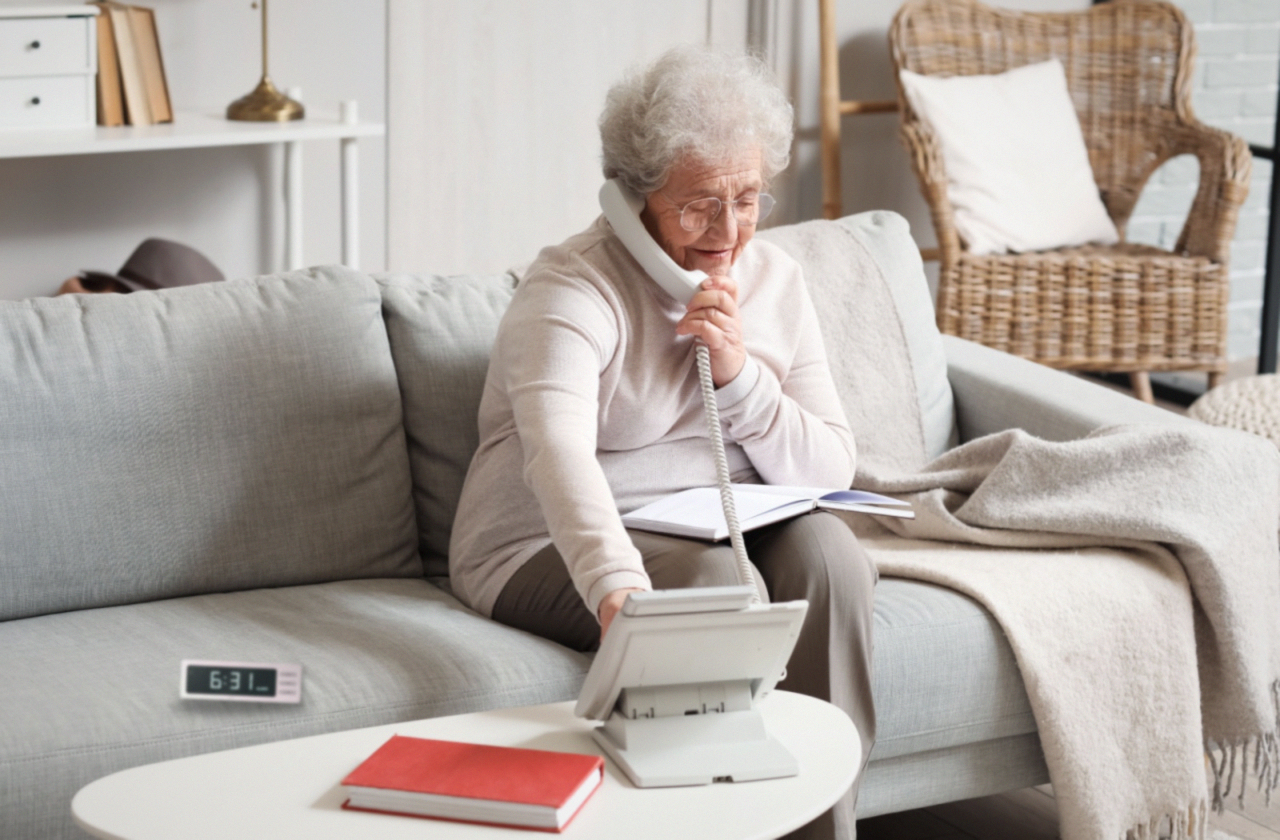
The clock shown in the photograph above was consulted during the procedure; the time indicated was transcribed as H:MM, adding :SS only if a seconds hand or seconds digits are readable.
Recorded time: 6:31
